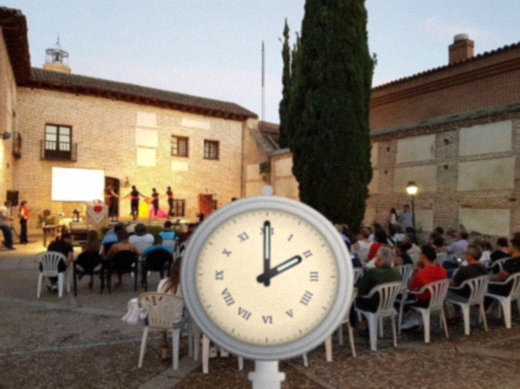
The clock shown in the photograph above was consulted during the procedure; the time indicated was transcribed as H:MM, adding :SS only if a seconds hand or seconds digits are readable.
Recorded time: 2:00
